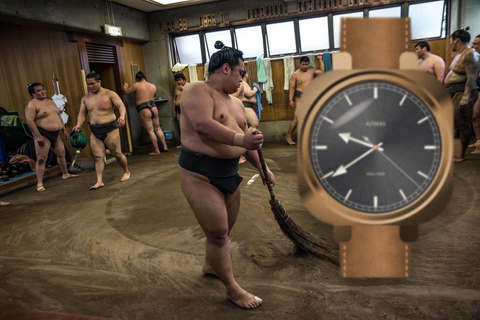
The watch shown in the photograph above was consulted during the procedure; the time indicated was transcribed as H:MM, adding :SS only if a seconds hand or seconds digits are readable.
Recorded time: 9:39:22
